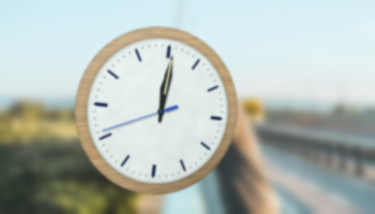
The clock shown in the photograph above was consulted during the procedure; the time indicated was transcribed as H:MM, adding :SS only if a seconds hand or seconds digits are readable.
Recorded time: 12:00:41
